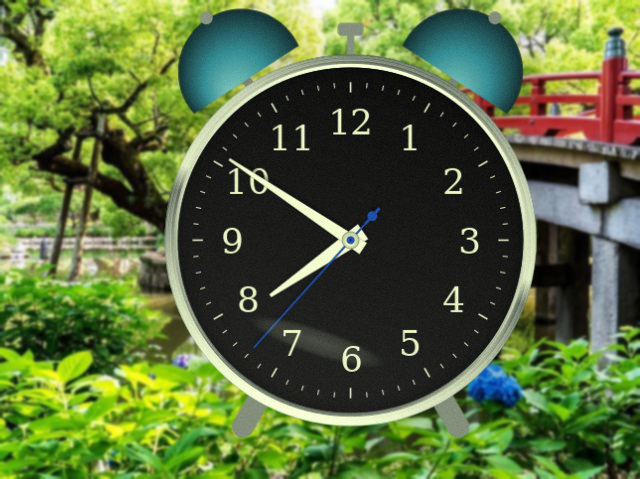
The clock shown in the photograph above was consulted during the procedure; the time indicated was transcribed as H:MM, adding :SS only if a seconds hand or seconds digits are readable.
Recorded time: 7:50:37
